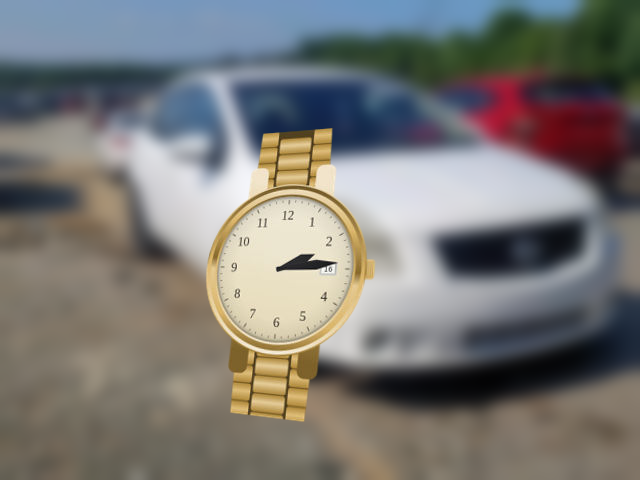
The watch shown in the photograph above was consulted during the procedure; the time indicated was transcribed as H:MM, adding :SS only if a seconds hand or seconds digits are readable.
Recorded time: 2:14
